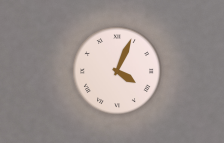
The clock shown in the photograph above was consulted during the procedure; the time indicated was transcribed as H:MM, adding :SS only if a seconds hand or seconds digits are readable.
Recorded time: 4:04
